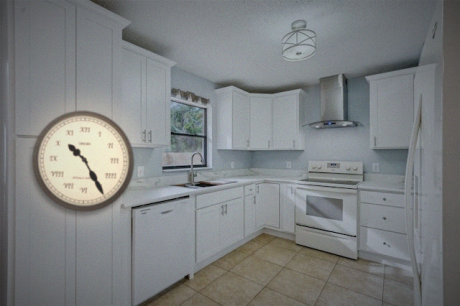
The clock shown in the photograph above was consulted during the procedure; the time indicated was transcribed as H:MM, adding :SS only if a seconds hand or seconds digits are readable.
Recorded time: 10:25
